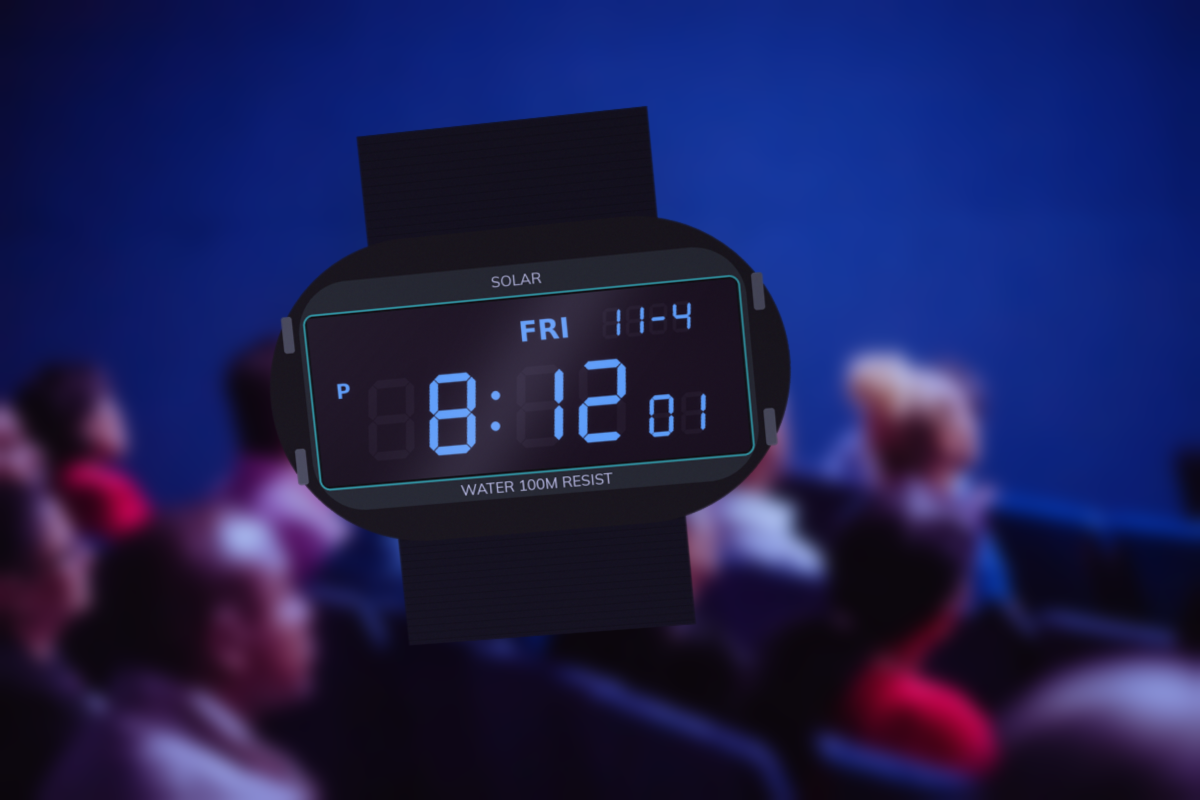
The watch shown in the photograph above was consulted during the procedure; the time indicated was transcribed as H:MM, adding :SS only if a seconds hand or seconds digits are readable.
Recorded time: 8:12:01
